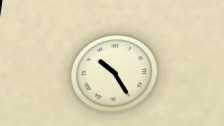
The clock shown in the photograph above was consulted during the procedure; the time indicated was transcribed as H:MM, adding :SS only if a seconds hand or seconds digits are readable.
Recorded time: 10:25
